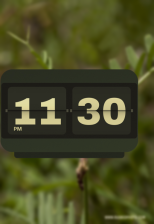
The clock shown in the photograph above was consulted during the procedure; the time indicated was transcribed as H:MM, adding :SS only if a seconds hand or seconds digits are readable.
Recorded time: 11:30
